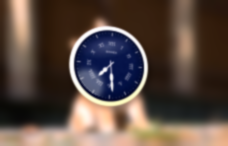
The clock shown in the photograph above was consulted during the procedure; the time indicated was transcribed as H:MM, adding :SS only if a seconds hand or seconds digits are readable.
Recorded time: 7:29
